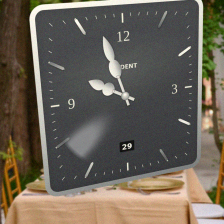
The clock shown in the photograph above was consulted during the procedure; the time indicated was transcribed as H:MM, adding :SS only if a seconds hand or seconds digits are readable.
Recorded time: 9:57
